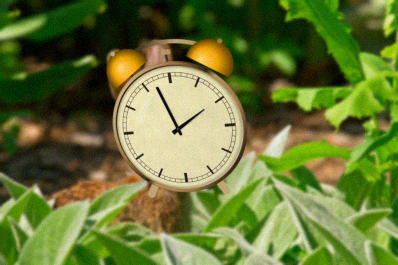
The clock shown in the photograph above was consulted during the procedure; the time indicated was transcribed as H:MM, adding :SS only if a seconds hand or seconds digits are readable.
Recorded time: 1:57
